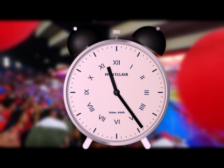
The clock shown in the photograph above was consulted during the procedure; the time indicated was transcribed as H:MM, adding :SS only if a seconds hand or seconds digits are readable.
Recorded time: 11:24
